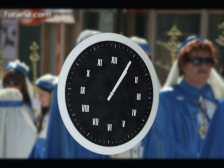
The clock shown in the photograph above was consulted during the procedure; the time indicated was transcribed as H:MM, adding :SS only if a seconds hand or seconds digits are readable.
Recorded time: 1:05
